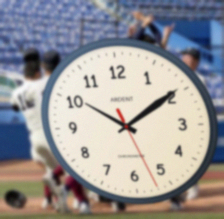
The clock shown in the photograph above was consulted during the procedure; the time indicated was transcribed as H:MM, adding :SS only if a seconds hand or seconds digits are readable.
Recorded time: 10:09:27
